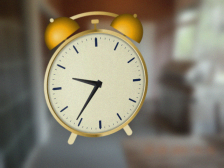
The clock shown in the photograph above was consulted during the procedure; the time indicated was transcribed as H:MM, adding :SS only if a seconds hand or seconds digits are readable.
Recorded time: 9:36
